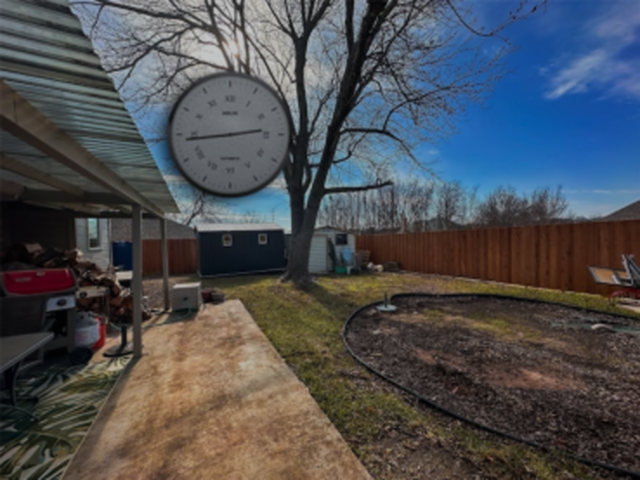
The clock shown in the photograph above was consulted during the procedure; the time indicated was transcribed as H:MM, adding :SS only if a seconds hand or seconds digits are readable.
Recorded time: 2:44
